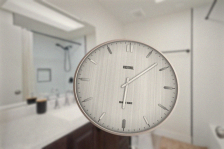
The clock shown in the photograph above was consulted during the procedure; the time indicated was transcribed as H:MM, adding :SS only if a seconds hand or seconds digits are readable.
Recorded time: 6:08
